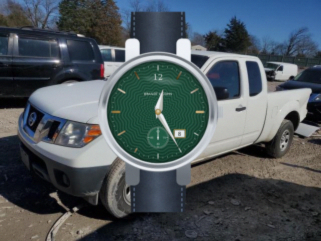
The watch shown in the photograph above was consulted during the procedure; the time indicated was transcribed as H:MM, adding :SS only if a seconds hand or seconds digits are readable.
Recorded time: 12:25
